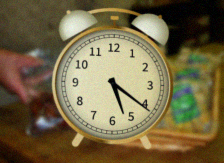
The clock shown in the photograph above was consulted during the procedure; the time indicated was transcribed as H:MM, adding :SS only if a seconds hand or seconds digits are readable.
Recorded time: 5:21
